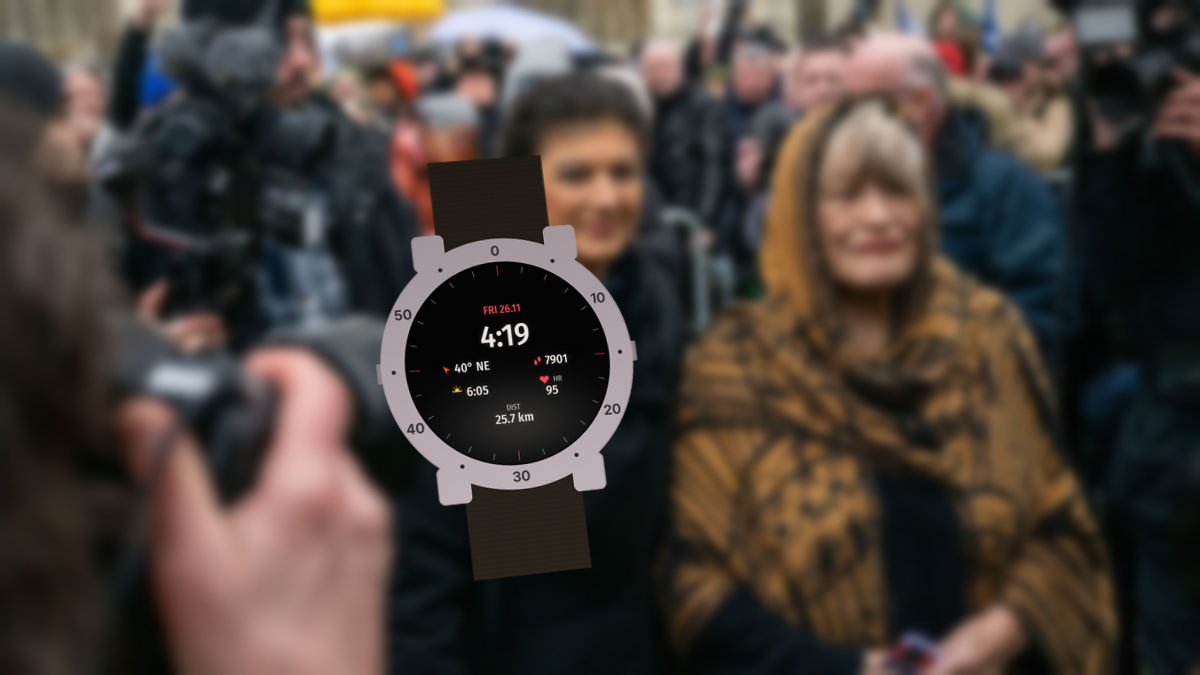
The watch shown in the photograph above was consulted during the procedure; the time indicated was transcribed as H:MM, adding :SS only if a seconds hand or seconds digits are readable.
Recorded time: 4:19
